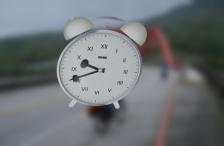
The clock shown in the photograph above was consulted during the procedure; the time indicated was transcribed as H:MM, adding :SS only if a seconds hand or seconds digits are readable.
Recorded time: 9:41
